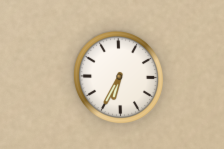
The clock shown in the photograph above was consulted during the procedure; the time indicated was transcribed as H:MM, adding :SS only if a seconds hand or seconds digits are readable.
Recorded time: 6:35
